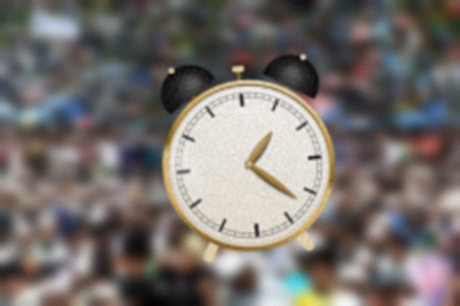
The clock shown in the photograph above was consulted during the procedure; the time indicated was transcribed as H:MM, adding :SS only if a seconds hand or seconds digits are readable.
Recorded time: 1:22
